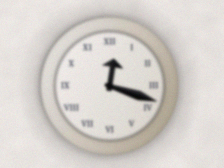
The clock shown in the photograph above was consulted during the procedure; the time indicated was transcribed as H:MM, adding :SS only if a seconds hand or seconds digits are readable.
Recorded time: 12:18
